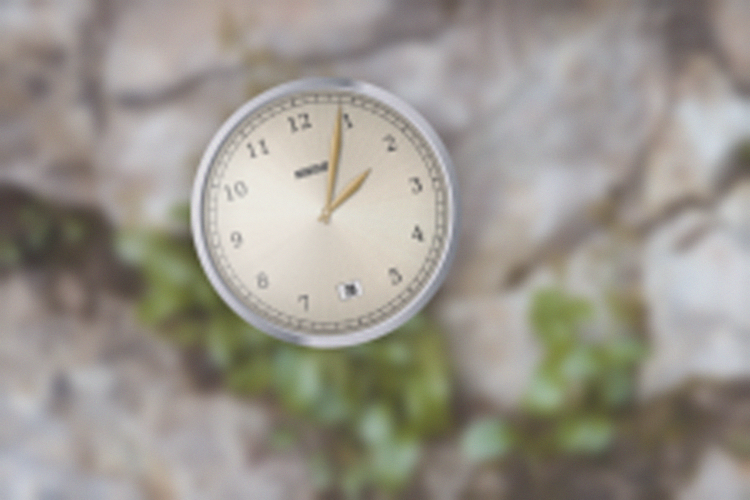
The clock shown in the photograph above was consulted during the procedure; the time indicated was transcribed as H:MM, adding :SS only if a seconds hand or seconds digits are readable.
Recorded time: 2:04
